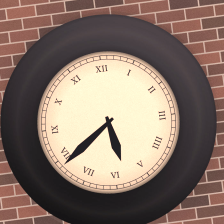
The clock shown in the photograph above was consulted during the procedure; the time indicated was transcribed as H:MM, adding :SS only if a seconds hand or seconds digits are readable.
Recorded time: 5:39
